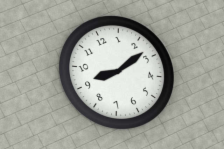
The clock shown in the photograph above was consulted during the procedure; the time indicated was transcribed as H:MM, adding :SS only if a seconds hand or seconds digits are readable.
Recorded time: 9:13
